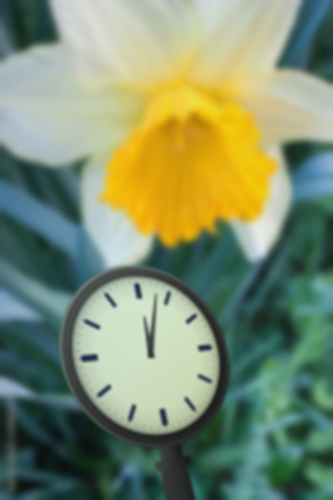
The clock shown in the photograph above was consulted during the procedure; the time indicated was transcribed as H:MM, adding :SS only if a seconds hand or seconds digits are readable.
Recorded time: 12:03
